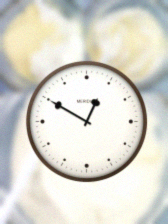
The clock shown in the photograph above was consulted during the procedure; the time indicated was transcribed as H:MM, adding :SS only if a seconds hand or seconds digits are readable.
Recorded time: 12:50
